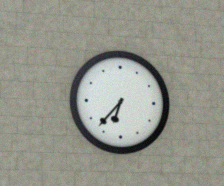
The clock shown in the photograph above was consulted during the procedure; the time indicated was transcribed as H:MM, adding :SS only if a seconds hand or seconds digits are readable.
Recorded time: 6:37
